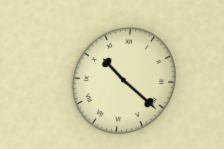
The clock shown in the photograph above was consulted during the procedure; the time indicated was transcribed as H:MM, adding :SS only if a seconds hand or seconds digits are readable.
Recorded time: 10:21
